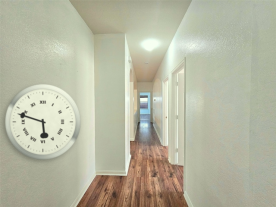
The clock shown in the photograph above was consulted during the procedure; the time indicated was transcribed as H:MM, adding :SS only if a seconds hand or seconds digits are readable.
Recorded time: 5:48
